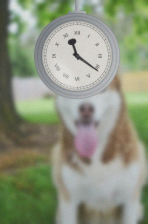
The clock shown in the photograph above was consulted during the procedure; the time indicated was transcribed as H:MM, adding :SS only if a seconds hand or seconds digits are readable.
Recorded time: 11:21
